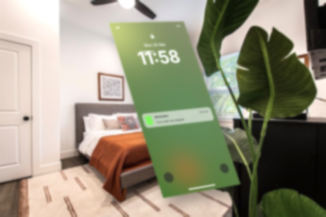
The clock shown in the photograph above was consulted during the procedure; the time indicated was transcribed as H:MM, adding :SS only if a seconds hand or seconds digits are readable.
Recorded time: 11:58
